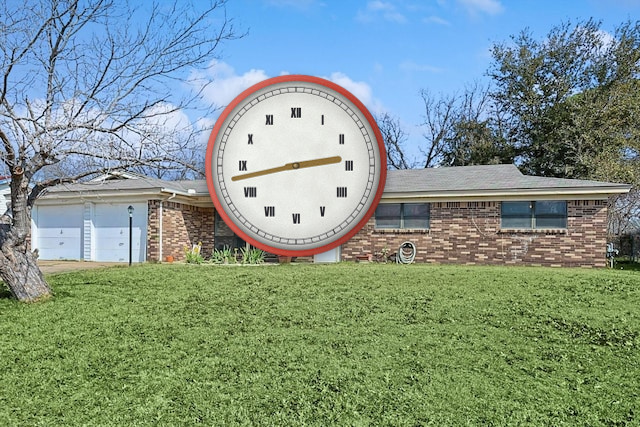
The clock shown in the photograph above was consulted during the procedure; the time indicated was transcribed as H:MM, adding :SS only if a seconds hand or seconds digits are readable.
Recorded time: 2:43
